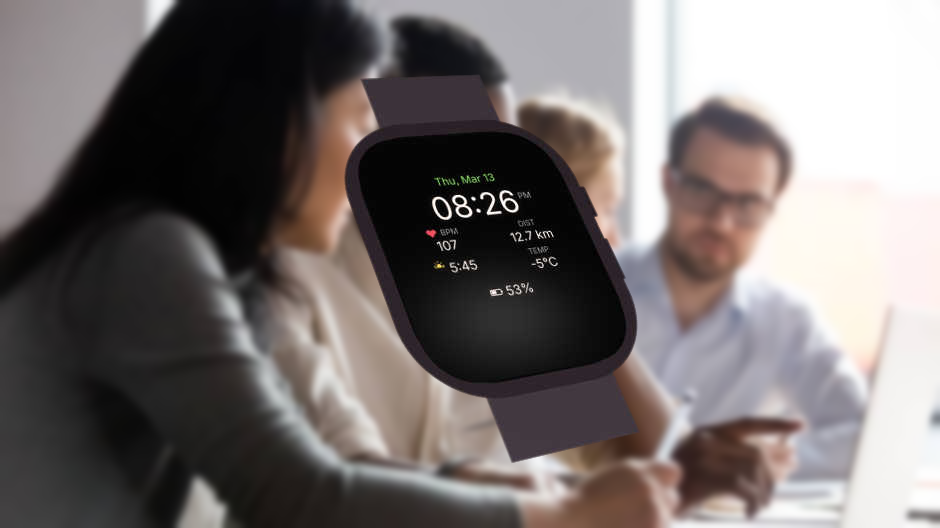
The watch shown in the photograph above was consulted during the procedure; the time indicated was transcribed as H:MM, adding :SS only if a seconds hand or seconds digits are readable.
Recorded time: 8:26
